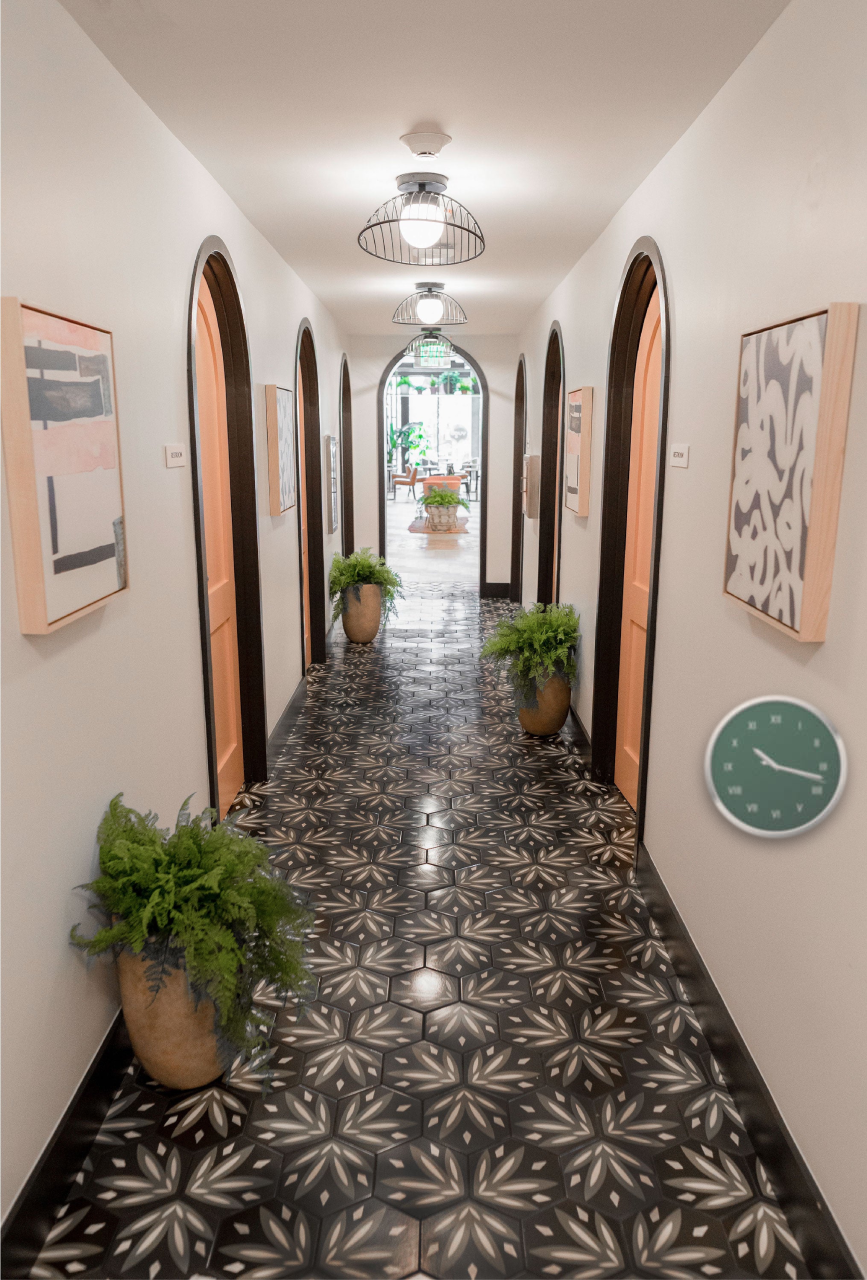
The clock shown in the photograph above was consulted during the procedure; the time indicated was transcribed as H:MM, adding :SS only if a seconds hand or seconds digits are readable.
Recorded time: 10:17:18
